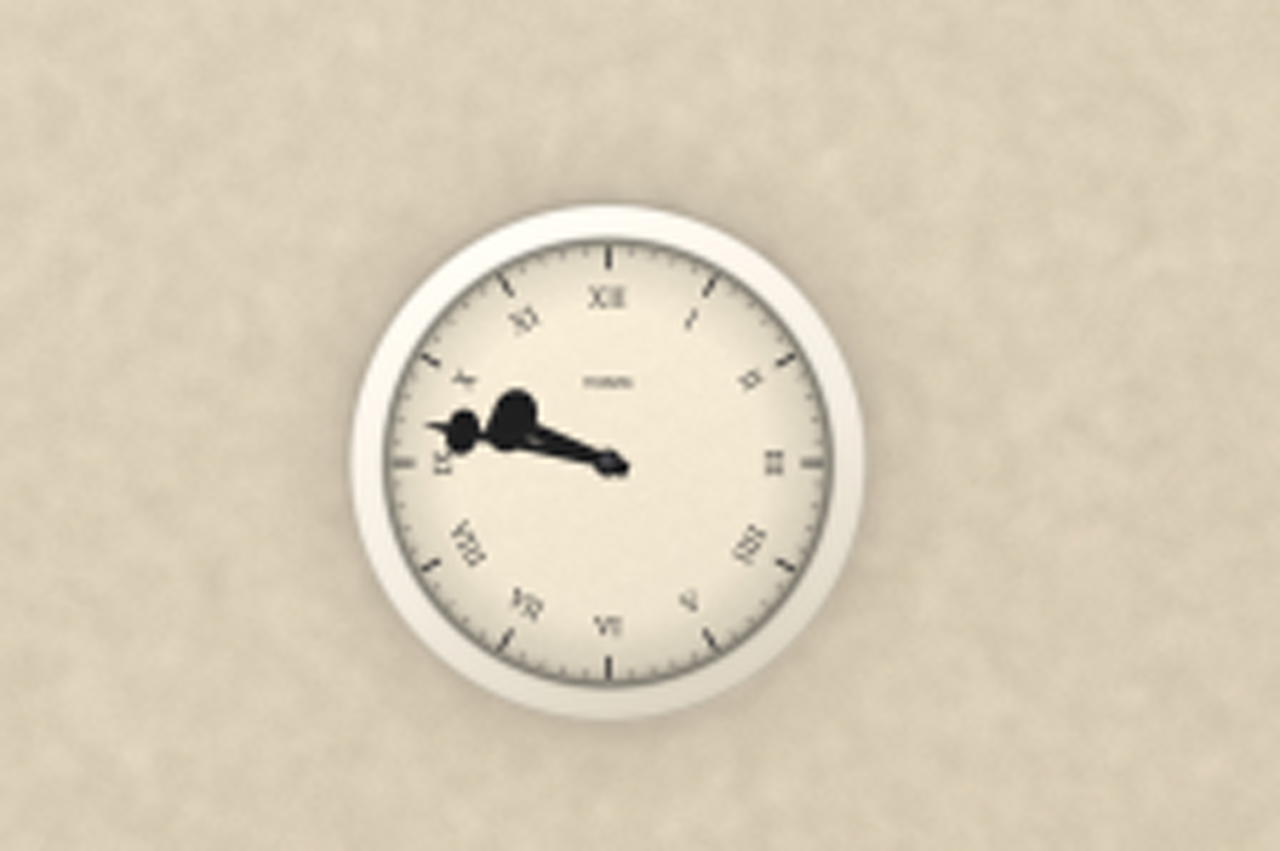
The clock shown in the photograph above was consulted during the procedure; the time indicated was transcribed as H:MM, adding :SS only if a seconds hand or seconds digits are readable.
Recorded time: 9:47
